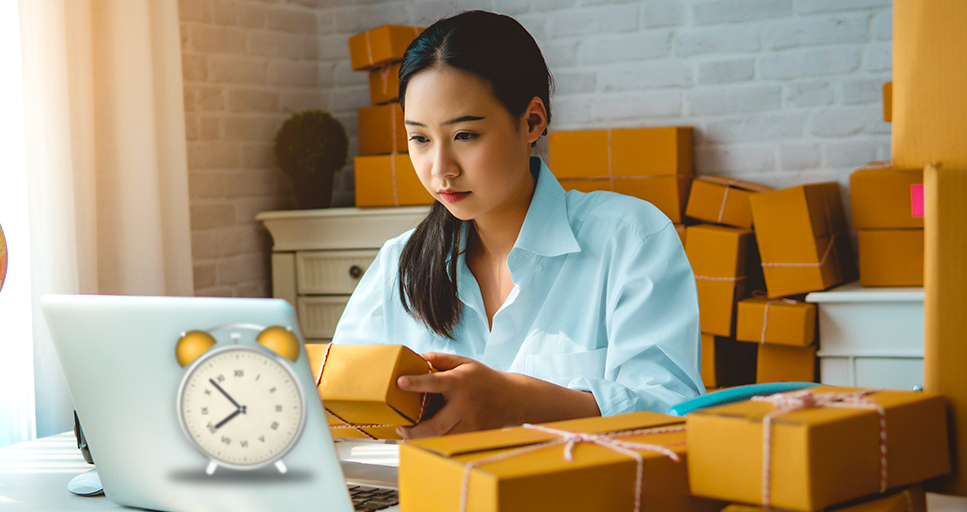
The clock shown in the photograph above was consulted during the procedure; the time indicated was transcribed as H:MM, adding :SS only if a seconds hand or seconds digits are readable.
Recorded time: 7:53
